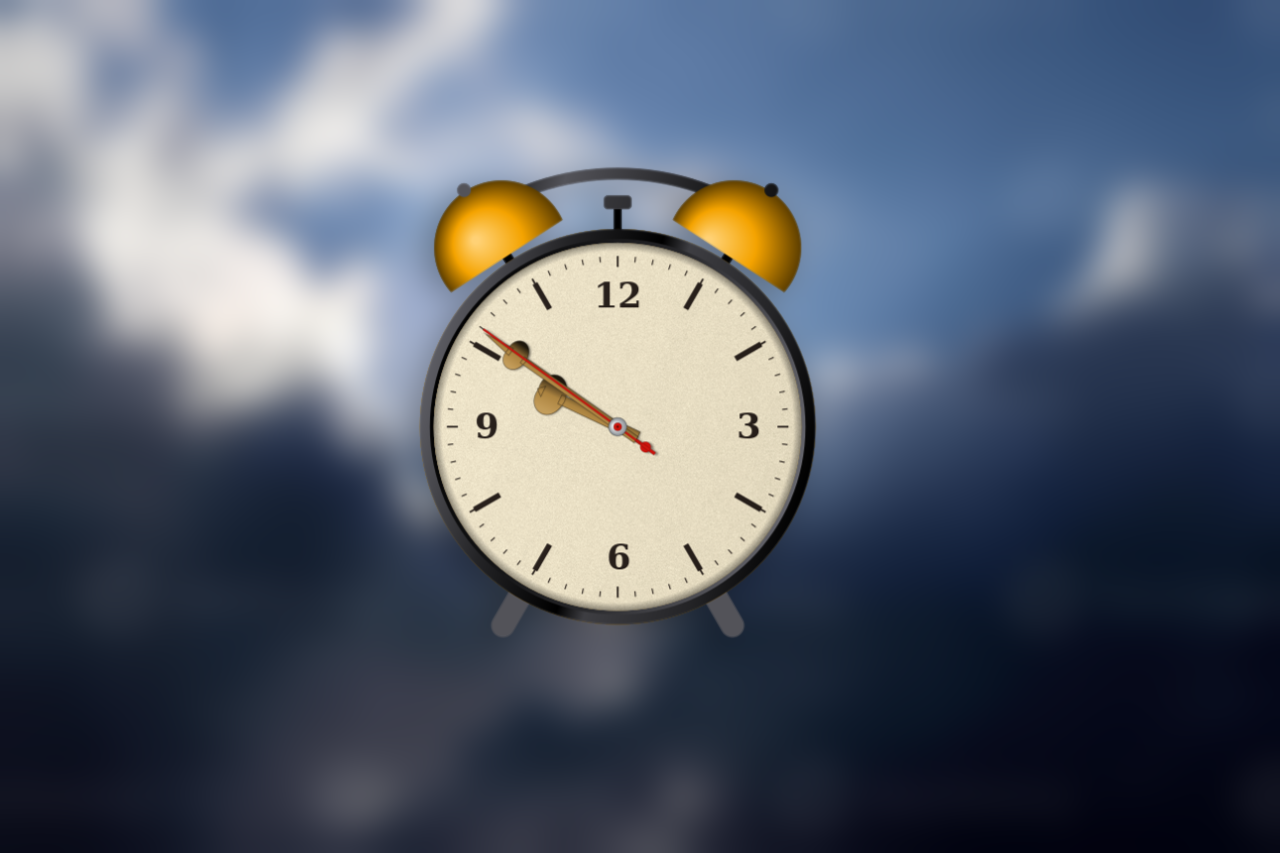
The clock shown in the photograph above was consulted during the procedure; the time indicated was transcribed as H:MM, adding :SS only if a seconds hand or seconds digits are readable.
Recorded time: 9:50:51
